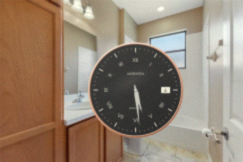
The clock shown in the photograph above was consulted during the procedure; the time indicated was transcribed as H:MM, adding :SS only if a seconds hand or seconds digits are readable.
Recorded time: 5:29
